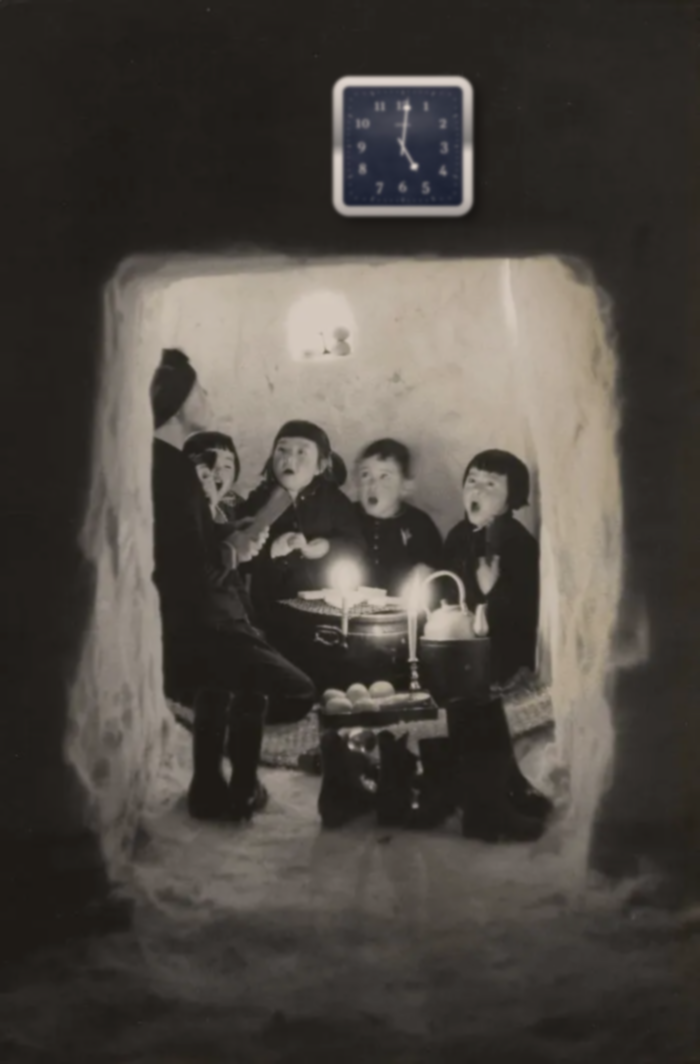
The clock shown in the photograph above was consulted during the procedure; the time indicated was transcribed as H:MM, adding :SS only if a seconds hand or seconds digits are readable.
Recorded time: 5:01
